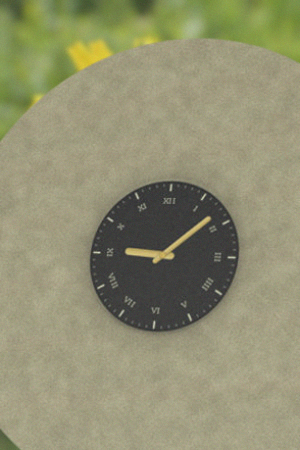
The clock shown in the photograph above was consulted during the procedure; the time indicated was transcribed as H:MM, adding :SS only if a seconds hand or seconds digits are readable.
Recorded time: 9:08
